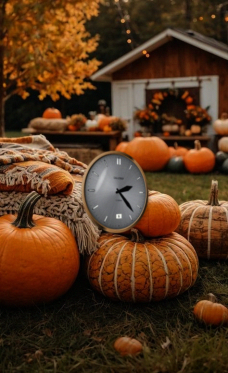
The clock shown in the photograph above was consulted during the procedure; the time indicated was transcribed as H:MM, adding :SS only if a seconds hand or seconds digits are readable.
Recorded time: 2:23
